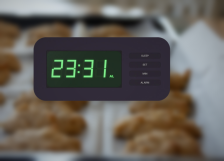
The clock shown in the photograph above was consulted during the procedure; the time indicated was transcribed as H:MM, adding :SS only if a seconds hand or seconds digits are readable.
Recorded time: 23:31
